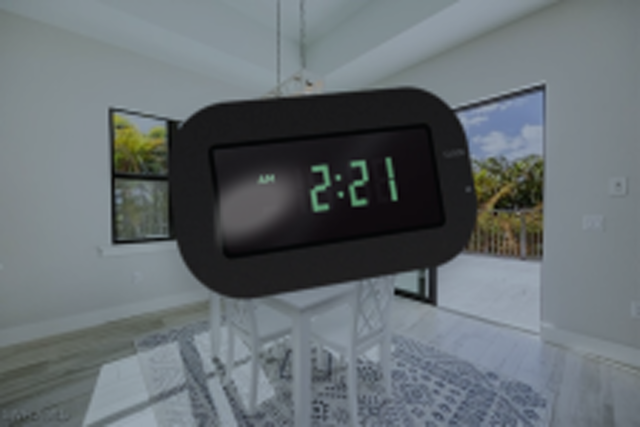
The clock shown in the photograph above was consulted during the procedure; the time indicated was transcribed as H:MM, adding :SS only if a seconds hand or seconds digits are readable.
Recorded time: 2:21
